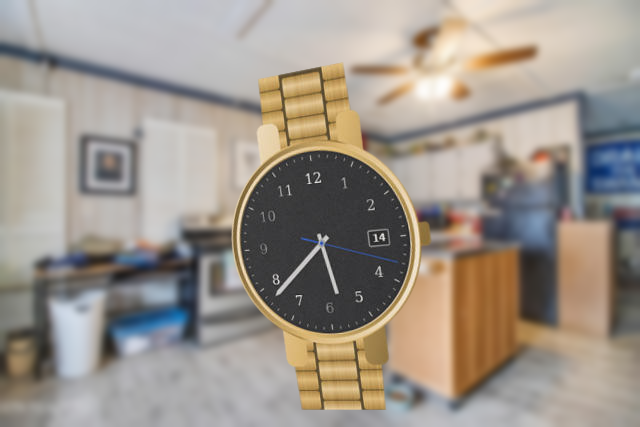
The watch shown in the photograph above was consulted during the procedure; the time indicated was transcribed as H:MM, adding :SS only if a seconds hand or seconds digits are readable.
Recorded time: 5:38:18
